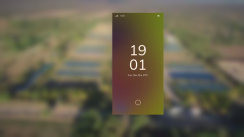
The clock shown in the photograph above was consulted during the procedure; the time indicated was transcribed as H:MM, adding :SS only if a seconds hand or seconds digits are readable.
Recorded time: 19:01
